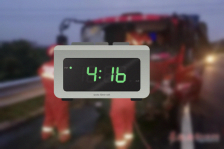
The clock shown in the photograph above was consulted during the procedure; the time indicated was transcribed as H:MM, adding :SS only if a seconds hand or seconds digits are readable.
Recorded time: 4:16
